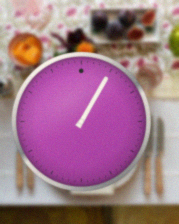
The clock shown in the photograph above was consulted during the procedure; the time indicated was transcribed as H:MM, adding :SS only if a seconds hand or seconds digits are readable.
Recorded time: 1:05
